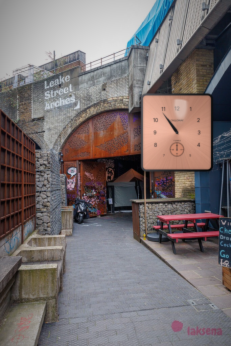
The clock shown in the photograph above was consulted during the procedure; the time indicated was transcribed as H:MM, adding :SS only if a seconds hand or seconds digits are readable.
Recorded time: 10:54
